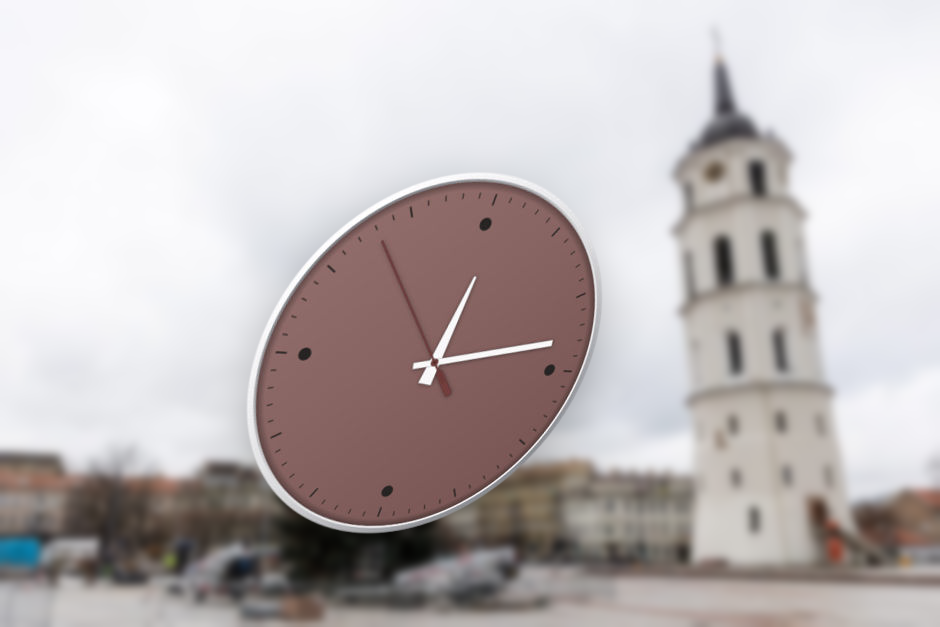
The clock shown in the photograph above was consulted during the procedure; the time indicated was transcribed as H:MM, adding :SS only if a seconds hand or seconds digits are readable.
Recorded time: 12:12:53
